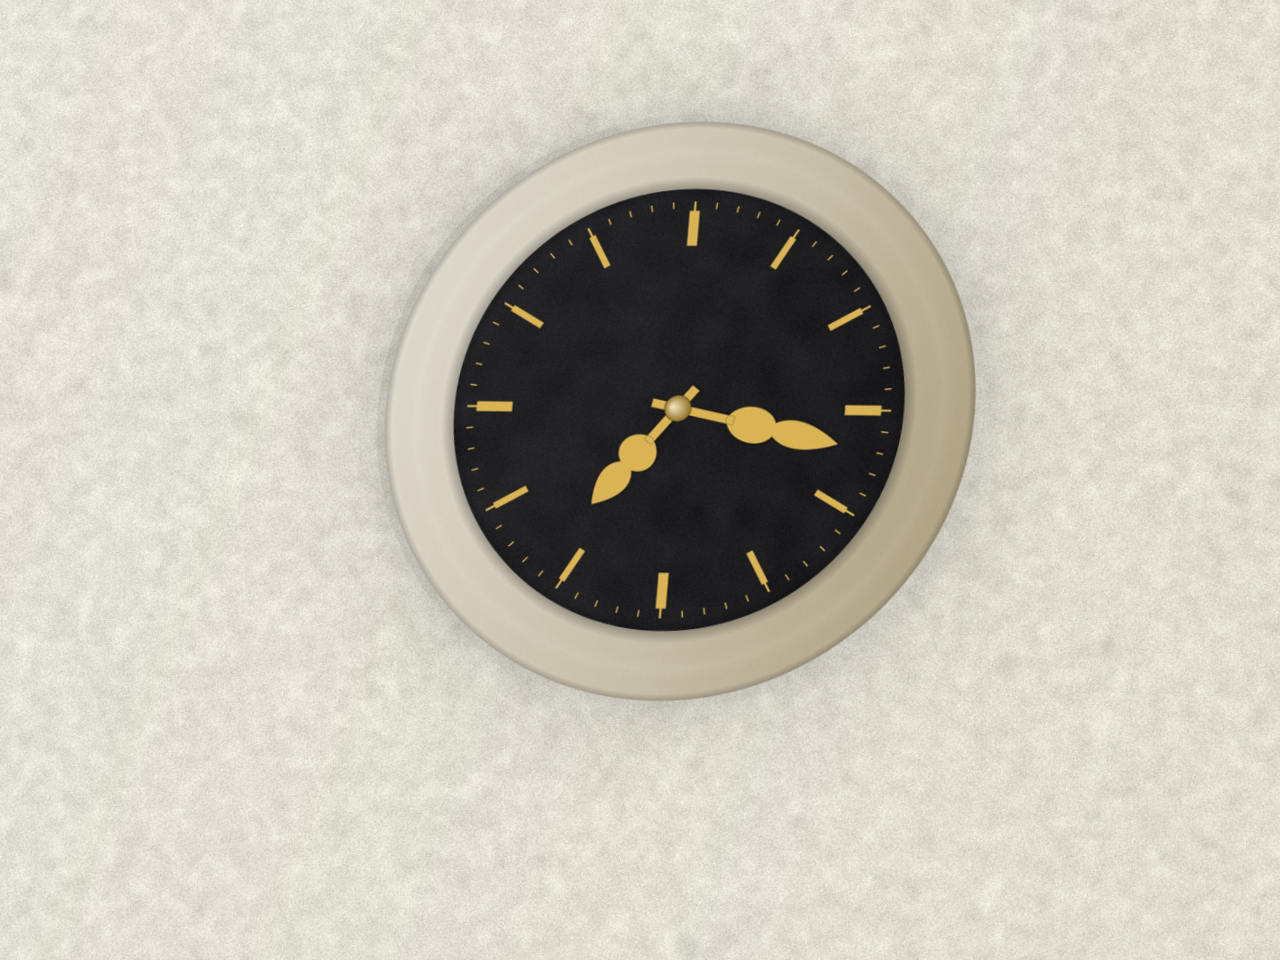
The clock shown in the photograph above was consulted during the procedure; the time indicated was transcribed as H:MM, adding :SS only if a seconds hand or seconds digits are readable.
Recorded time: 7:17
